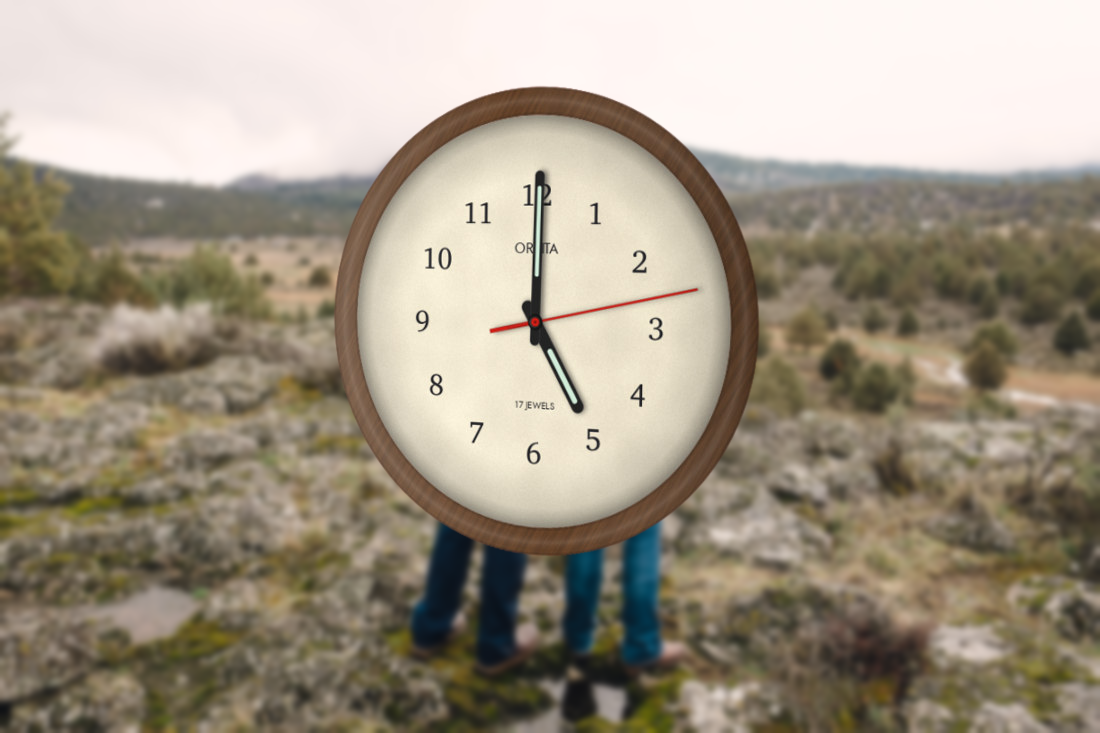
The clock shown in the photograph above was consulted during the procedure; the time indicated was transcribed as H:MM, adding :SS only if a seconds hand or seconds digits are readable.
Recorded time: 5:00:13
